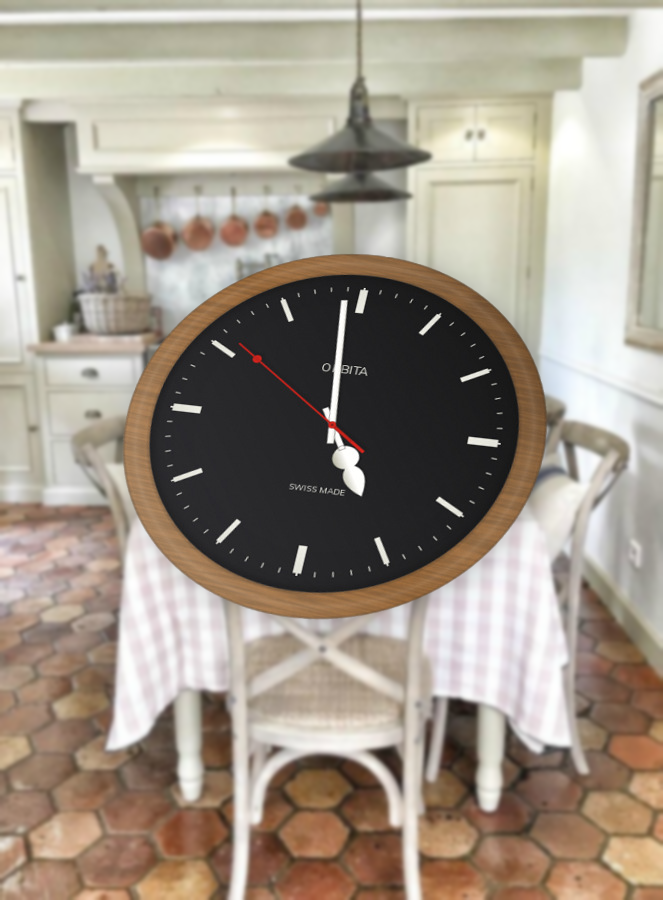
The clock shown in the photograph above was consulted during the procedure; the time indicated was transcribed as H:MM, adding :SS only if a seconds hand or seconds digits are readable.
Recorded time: 4:58:51
